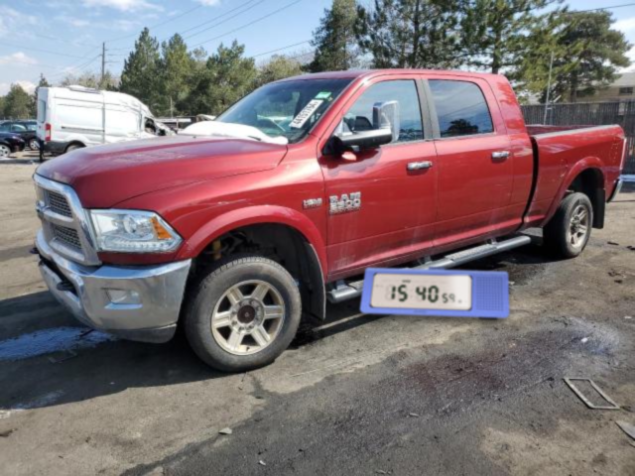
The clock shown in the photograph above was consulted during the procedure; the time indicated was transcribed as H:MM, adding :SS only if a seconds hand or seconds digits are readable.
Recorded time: 15:40
